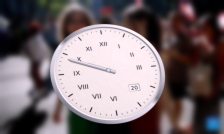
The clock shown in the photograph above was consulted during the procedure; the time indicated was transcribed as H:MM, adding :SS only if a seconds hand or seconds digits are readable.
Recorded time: 9:49
